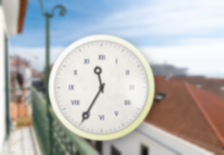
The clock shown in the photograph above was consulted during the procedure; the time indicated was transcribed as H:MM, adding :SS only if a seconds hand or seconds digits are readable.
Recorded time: 11:35
